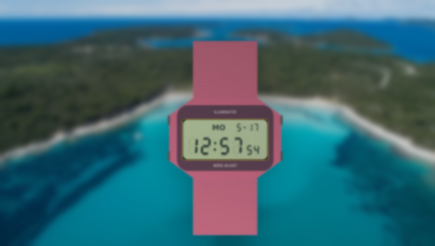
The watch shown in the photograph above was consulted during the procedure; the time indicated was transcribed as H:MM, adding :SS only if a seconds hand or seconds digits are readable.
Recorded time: 12:57
